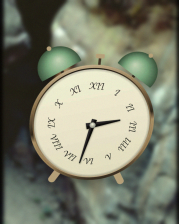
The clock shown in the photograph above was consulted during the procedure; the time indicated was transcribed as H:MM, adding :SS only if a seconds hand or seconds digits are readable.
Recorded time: 2:32
